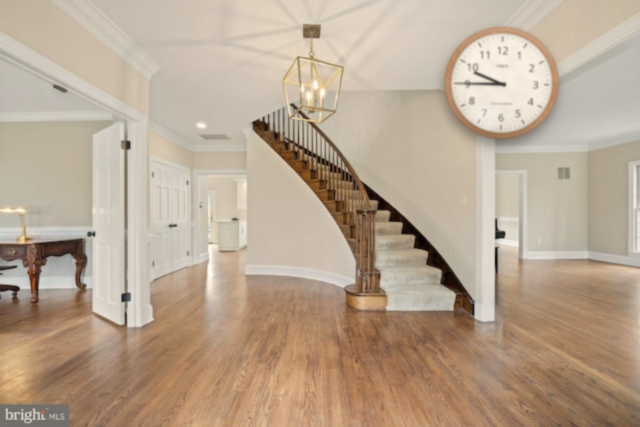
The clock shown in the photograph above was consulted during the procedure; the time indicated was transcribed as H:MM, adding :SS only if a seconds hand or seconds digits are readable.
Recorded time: 9:45
